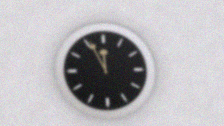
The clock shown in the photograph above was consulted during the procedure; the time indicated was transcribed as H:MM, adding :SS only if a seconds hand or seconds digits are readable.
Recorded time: 11:56
